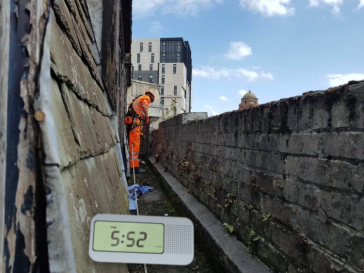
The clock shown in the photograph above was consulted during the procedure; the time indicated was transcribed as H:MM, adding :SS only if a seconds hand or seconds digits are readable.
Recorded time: 5:52
